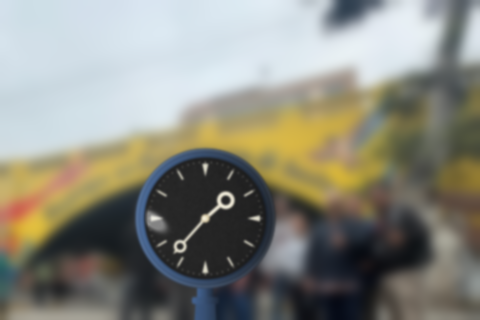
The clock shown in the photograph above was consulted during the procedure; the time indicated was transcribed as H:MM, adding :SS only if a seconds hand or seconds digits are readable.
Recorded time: 1:37
